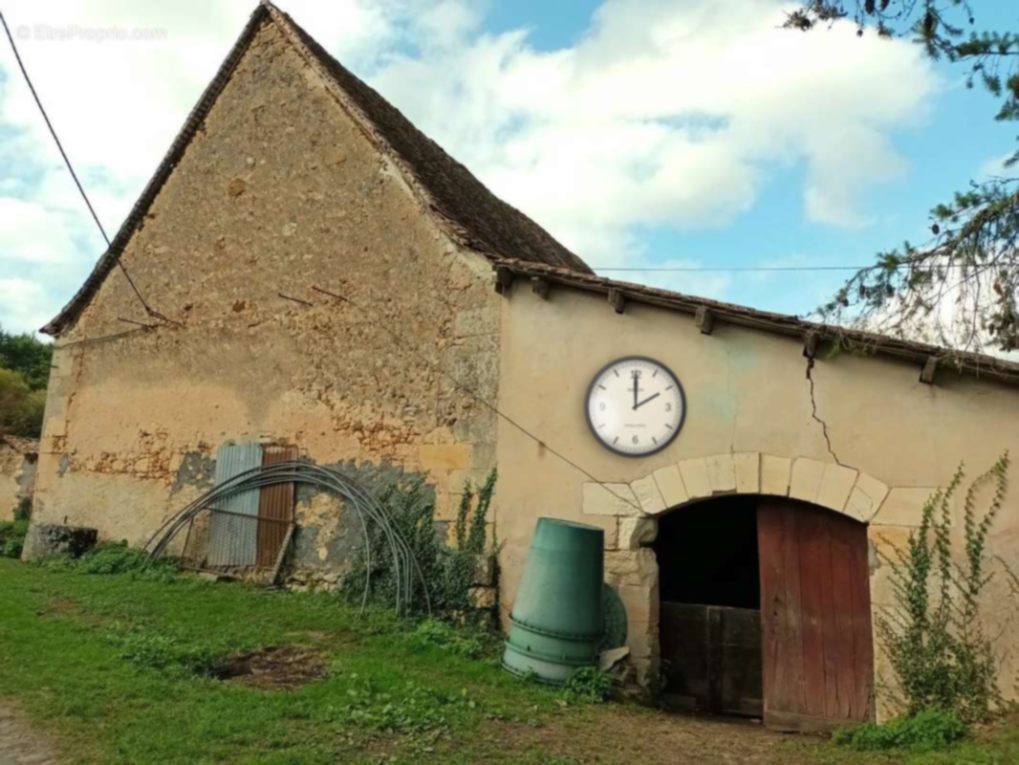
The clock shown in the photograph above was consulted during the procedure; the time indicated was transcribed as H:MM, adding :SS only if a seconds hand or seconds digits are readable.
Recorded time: 2:00
